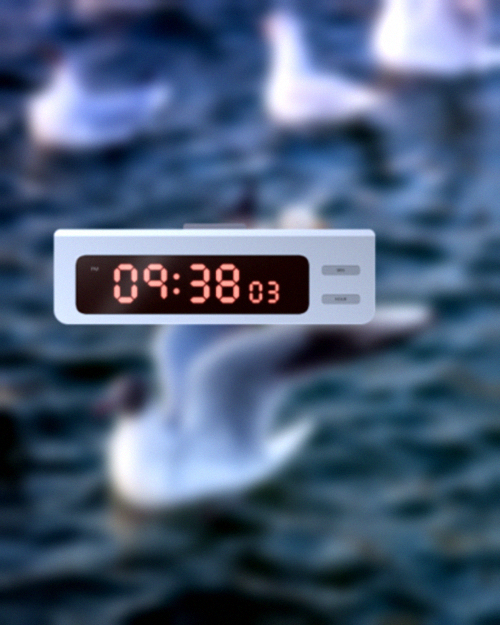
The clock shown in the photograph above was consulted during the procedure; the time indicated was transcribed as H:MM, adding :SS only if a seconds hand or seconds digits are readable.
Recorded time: 9:38:03
